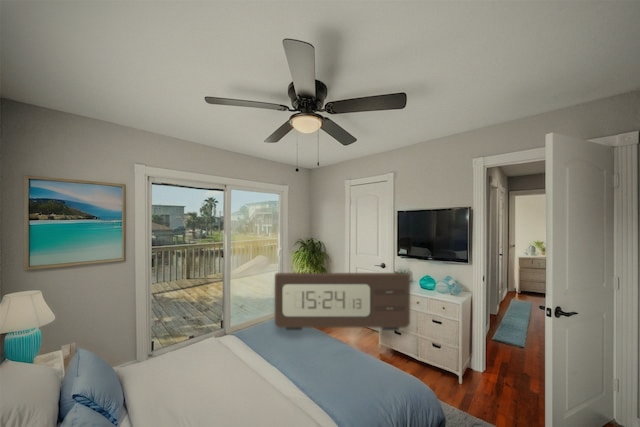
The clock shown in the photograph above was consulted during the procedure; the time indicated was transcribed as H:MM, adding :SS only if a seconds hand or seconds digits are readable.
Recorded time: 15:24
